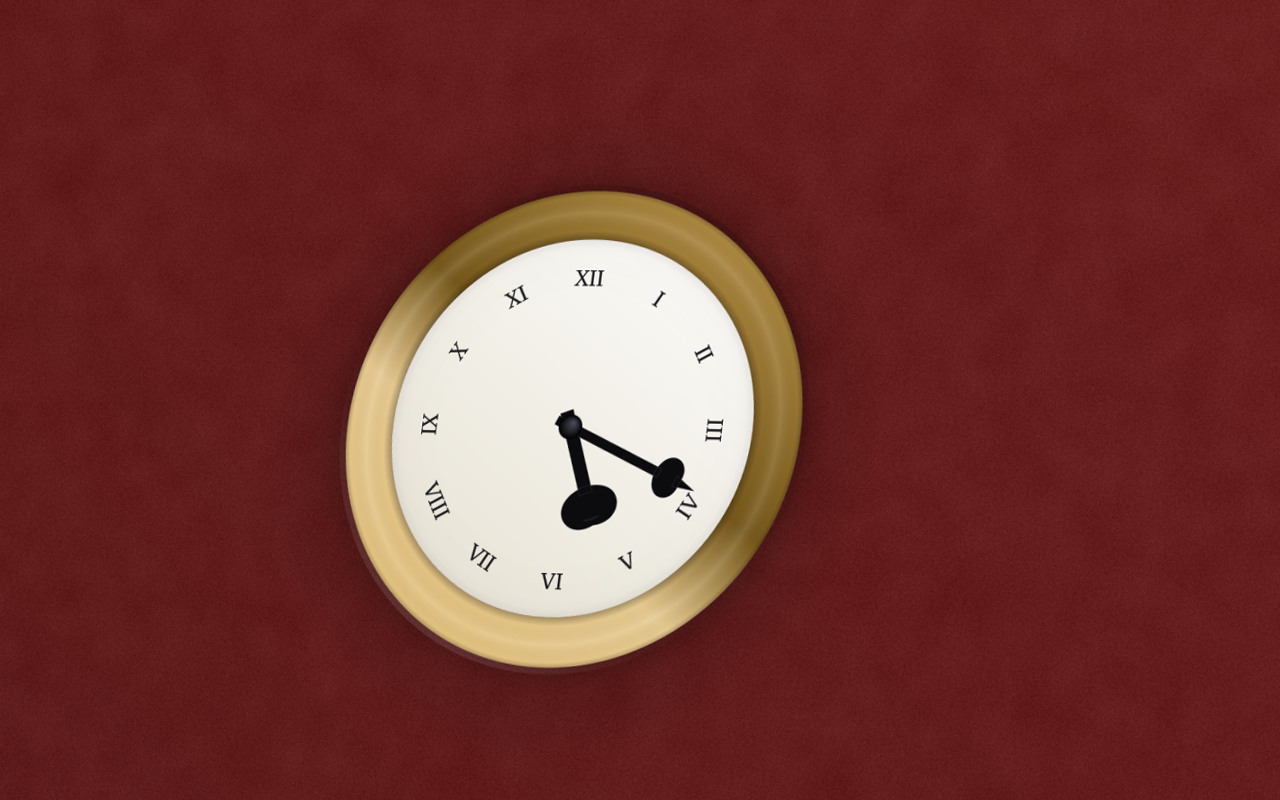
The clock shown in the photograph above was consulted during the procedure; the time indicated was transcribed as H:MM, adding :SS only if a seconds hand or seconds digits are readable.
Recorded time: 5:19
